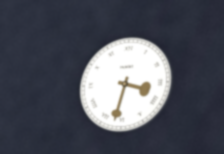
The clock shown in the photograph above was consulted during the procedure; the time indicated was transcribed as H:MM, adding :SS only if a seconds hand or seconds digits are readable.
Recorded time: 3:32
